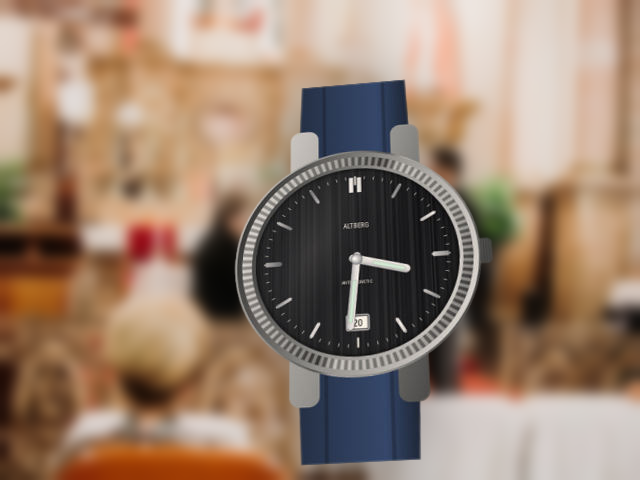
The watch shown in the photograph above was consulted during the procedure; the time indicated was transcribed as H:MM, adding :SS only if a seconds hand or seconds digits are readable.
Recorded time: 3:31
